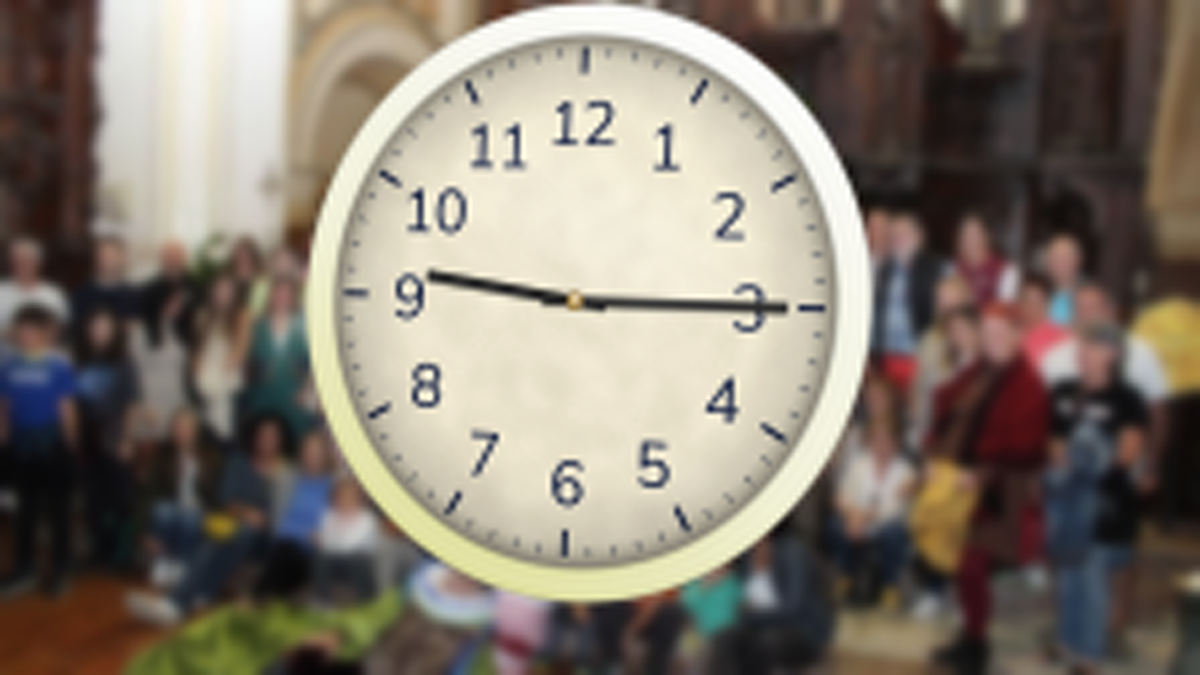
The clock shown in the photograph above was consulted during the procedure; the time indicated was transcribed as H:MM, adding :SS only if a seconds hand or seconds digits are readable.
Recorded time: 9:15
